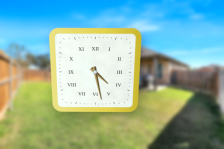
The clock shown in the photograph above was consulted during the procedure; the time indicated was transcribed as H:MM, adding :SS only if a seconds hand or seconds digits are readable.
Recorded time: 4:28
